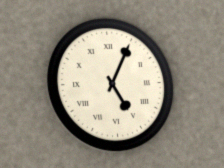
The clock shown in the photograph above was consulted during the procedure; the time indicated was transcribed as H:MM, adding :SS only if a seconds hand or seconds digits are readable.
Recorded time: 5:05
